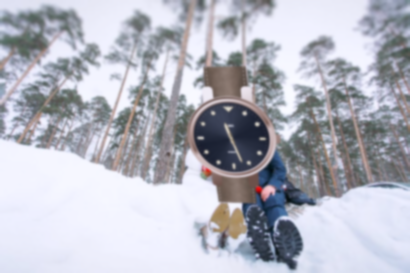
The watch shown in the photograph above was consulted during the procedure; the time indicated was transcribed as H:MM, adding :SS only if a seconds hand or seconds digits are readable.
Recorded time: 11:27
